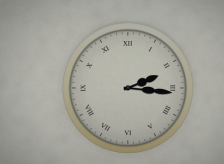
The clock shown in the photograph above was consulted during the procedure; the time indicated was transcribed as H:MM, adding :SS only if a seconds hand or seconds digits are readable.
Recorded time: 2:16
